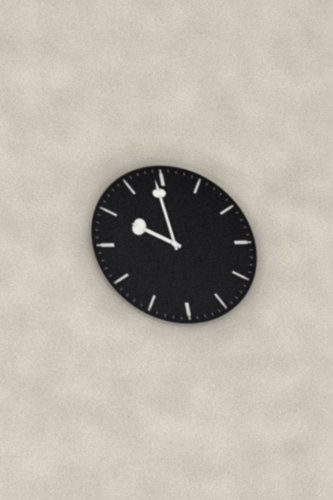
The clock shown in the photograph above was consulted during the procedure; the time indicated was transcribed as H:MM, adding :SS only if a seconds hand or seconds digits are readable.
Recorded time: 9:59
